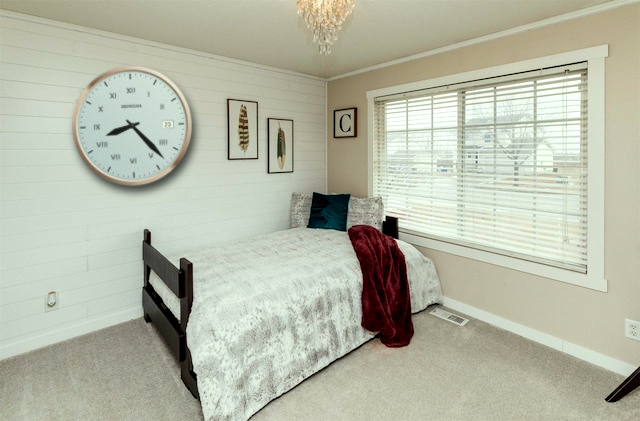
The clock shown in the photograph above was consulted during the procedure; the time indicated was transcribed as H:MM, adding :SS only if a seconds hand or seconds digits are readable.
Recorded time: 8:23
